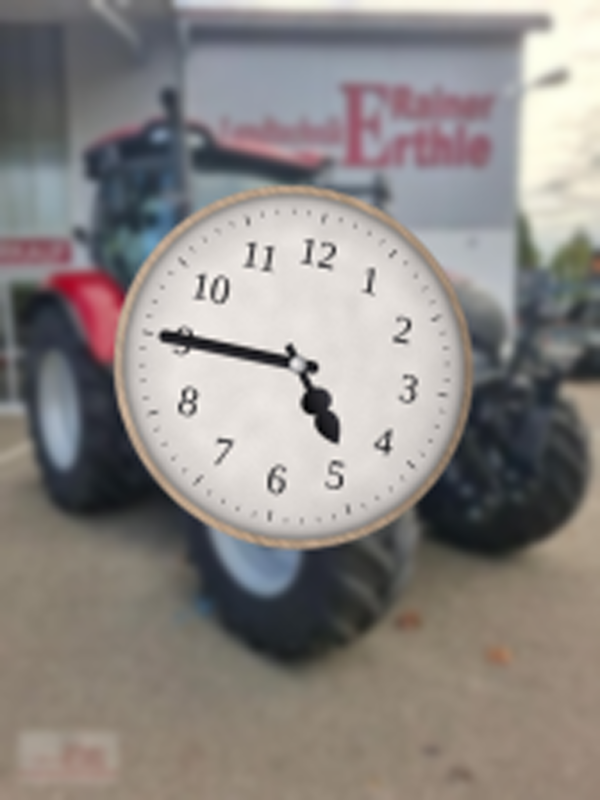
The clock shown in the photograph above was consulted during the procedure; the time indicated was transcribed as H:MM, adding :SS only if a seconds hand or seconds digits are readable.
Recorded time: 4:45
